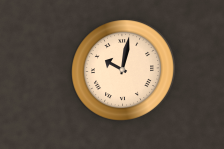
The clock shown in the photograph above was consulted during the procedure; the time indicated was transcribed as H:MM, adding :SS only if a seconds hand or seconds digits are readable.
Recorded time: 10:02
